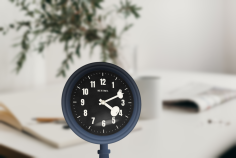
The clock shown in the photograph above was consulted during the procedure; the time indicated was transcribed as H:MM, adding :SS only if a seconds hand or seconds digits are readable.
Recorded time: 4:11
